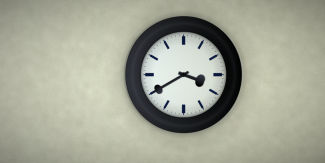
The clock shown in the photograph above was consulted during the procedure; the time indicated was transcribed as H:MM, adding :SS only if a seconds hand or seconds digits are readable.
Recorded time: 3:40
